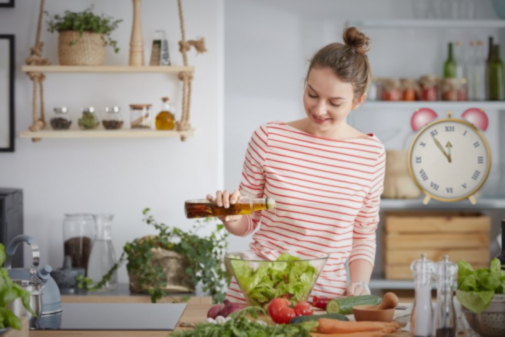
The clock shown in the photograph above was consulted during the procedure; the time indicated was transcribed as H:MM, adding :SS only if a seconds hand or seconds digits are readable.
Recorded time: 11:54
